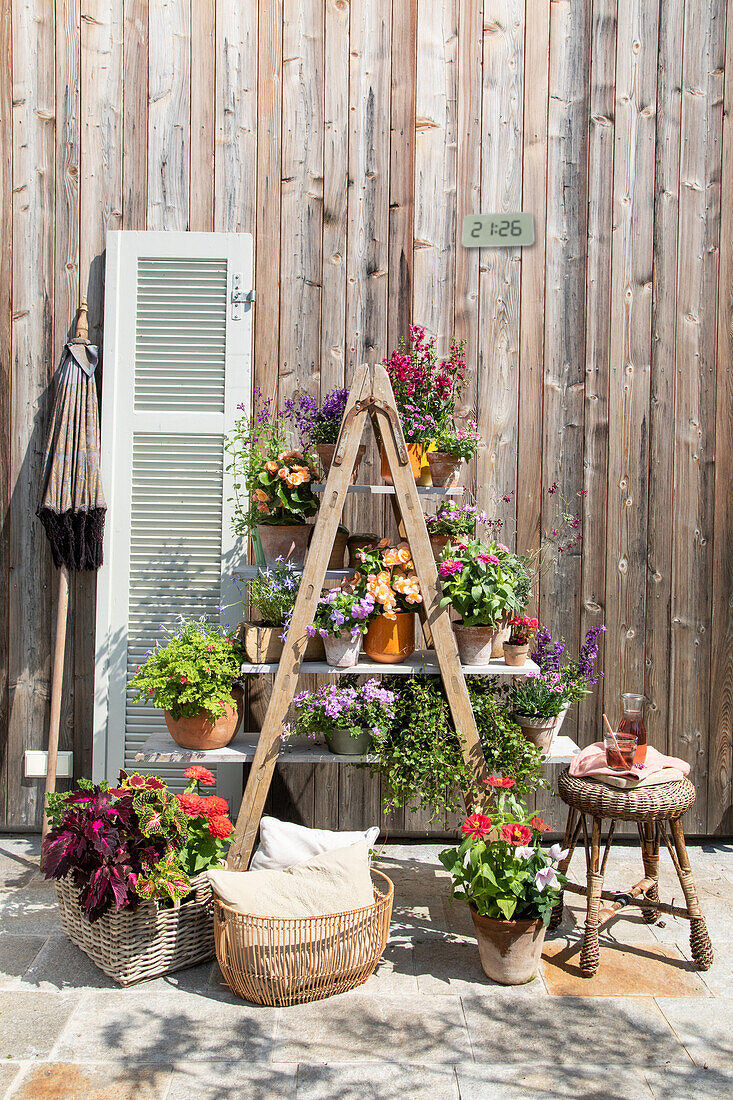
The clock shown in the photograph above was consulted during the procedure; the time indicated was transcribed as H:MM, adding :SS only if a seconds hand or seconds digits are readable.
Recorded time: 21:26
